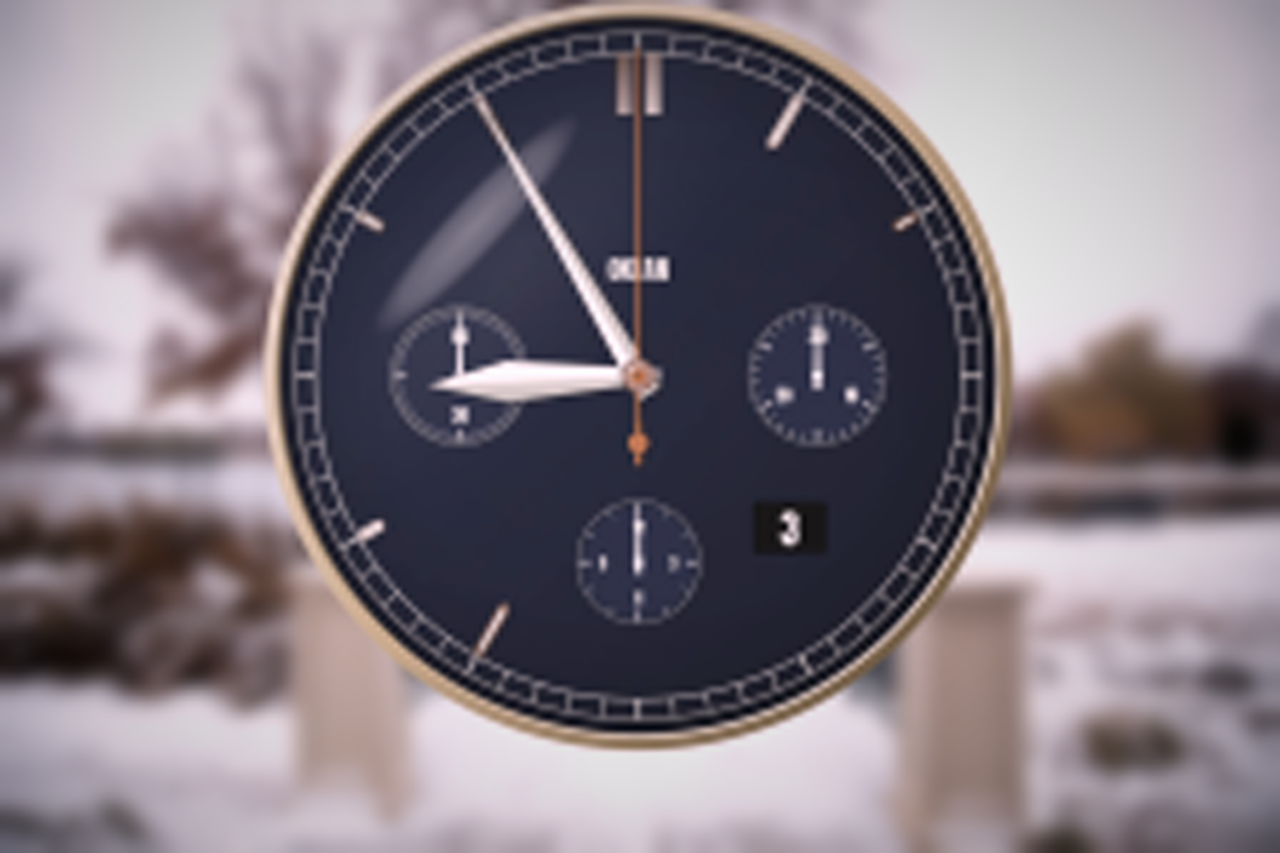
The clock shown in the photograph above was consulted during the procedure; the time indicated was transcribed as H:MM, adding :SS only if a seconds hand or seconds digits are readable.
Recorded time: 8:55
